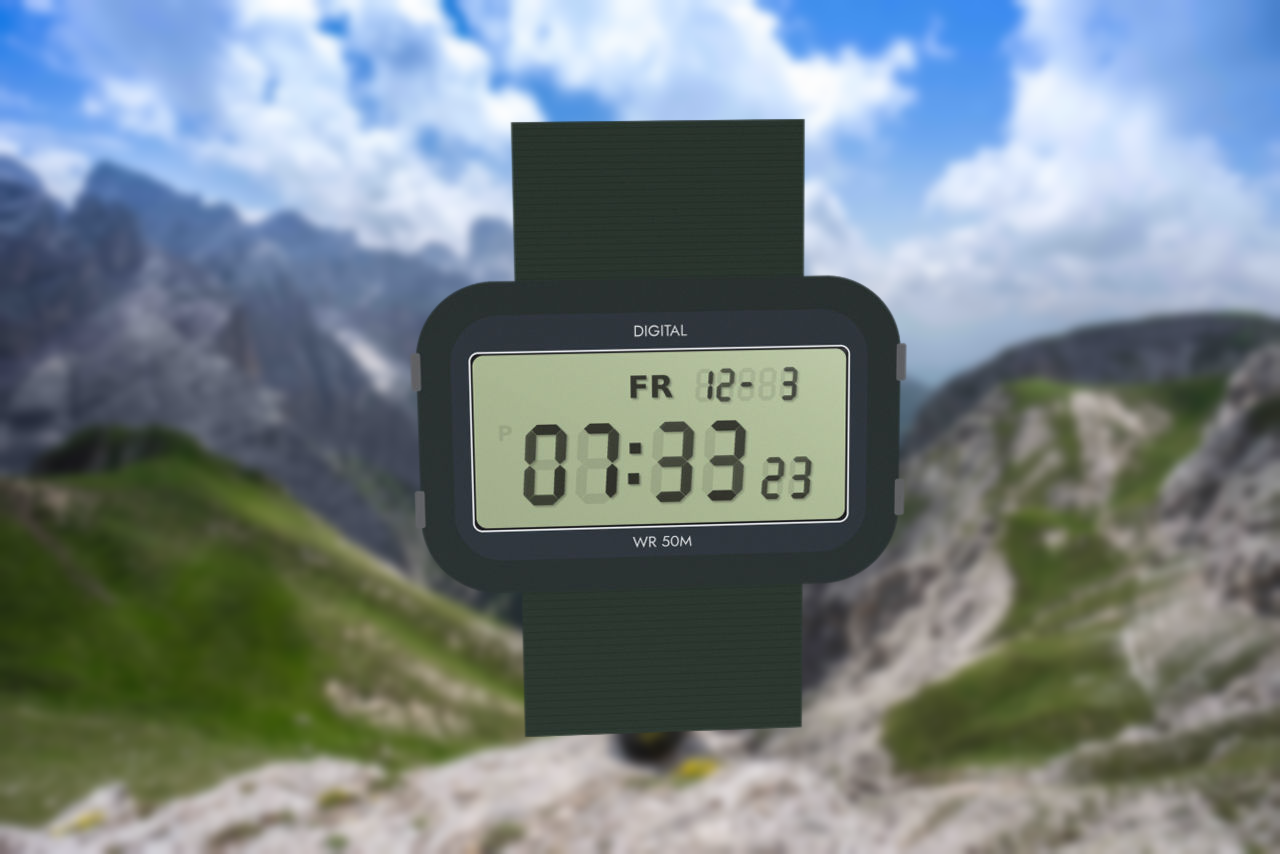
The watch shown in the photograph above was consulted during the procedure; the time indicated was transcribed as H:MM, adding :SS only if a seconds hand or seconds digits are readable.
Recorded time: 7:33:23
